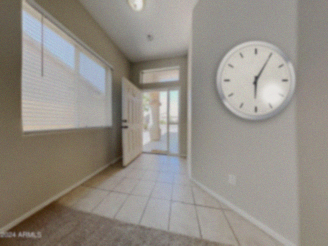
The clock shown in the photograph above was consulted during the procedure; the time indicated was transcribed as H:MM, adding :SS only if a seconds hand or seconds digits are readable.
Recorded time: 6:05
